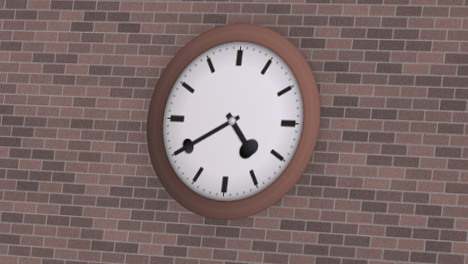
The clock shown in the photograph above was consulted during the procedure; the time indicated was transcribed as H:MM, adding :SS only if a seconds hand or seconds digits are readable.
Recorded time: 4:40
